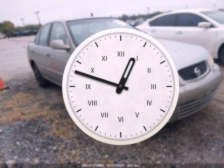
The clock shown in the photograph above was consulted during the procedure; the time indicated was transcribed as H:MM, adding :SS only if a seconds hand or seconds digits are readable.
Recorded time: 12:48
